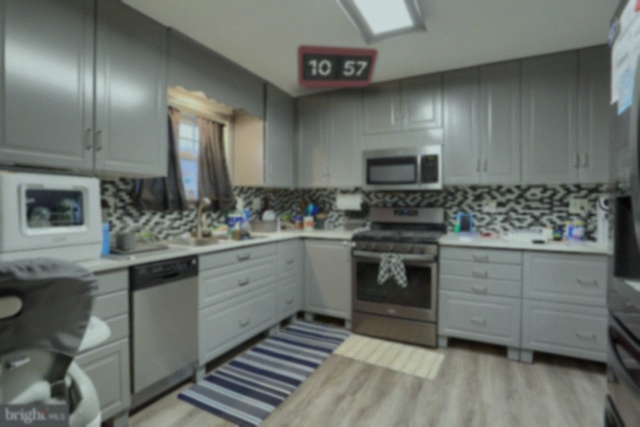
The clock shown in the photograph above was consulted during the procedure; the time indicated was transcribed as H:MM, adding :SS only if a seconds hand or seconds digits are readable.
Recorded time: 10:57
